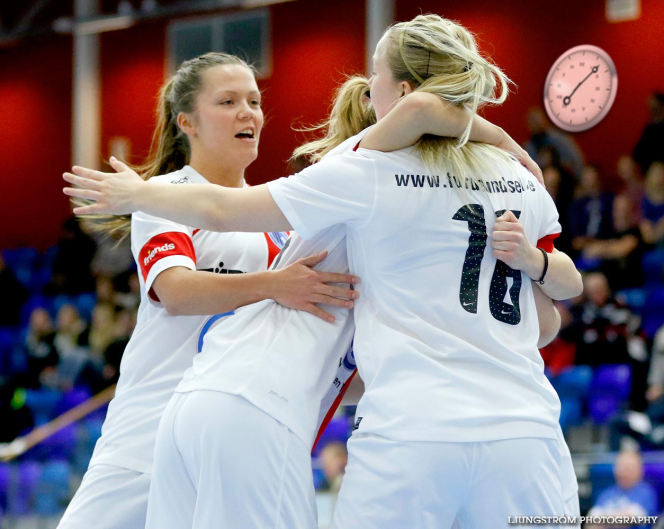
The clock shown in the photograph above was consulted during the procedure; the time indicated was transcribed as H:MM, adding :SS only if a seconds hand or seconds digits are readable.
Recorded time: 7:07
